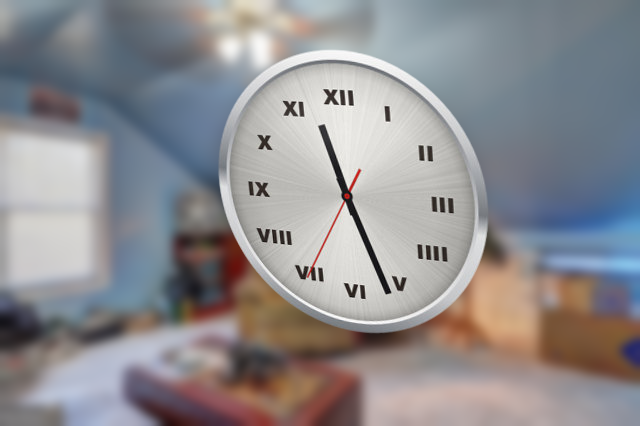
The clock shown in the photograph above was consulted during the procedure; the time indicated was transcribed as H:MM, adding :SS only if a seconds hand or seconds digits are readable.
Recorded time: 11:26:35
